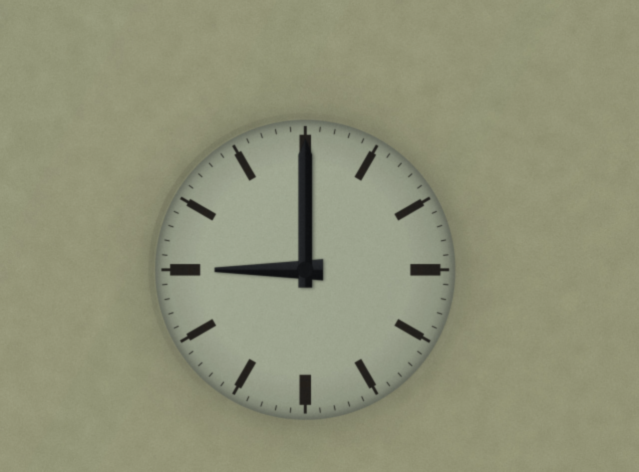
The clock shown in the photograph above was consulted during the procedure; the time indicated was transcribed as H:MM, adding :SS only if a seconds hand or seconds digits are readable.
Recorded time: 9:00
